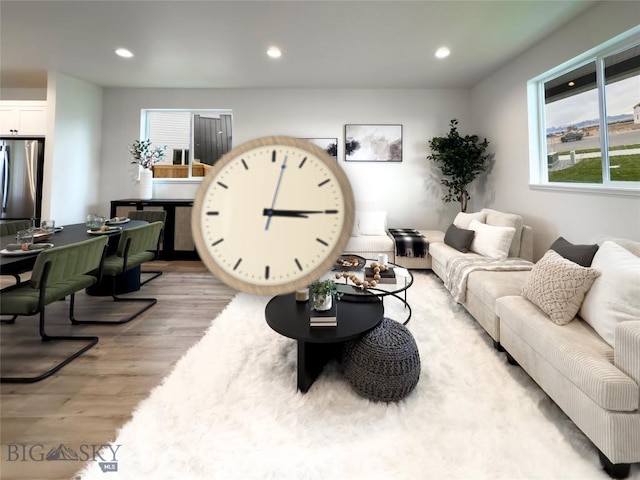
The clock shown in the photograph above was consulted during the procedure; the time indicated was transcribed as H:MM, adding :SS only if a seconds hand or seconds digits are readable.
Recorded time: 3:15:02
